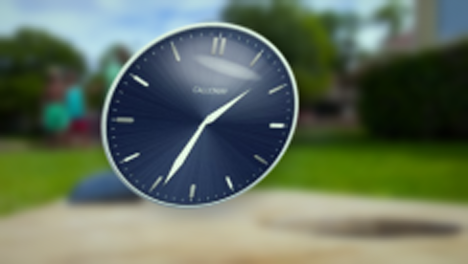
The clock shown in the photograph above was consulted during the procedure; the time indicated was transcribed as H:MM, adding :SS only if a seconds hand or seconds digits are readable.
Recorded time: 1:34
